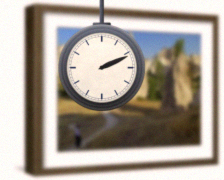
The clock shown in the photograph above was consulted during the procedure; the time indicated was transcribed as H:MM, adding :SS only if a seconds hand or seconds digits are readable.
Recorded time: 2:11
